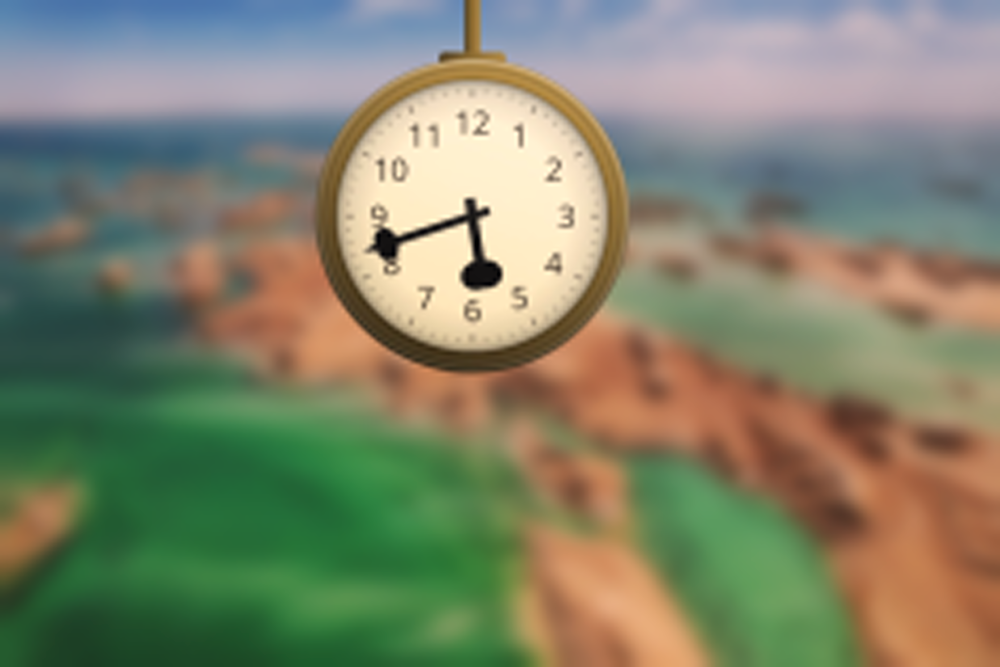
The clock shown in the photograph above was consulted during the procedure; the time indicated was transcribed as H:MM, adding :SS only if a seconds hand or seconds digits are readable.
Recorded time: 5:42
